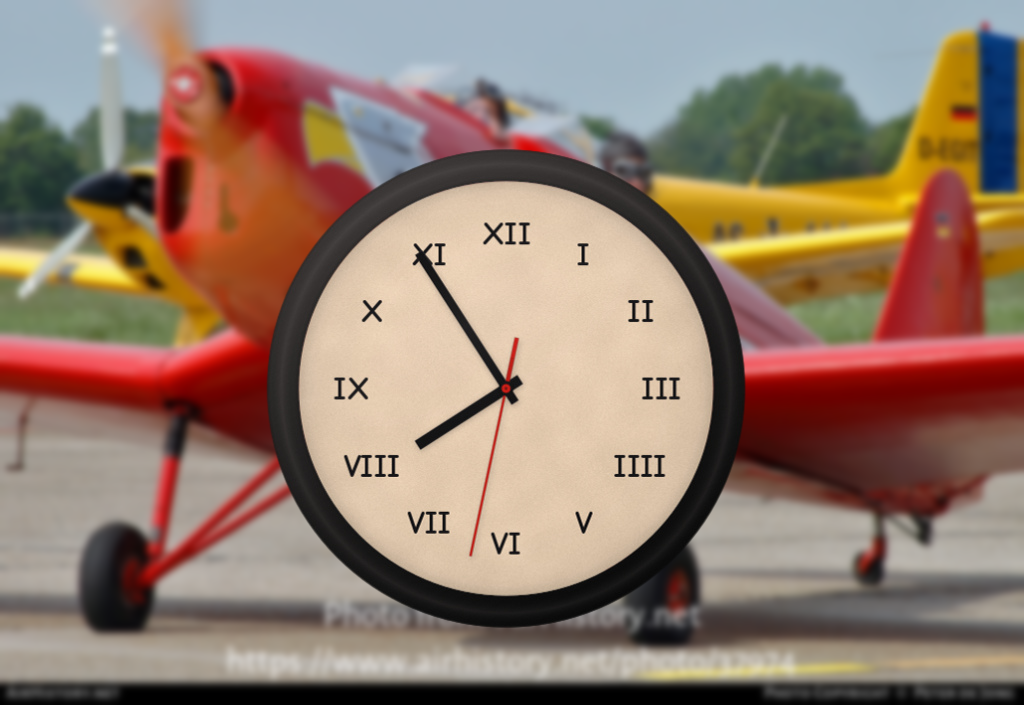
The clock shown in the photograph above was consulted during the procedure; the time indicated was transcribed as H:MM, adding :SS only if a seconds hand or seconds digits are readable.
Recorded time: 7:54:32
